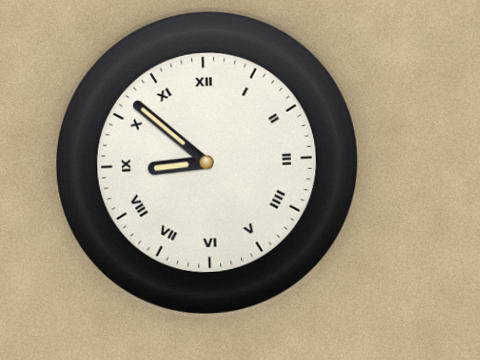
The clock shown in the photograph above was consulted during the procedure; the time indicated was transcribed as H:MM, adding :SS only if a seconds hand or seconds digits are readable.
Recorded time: 8:52
